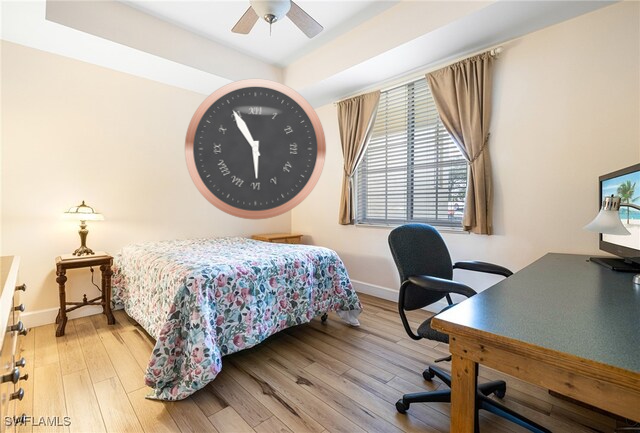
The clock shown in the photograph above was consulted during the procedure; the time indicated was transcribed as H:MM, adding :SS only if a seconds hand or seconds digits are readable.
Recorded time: 5:55
